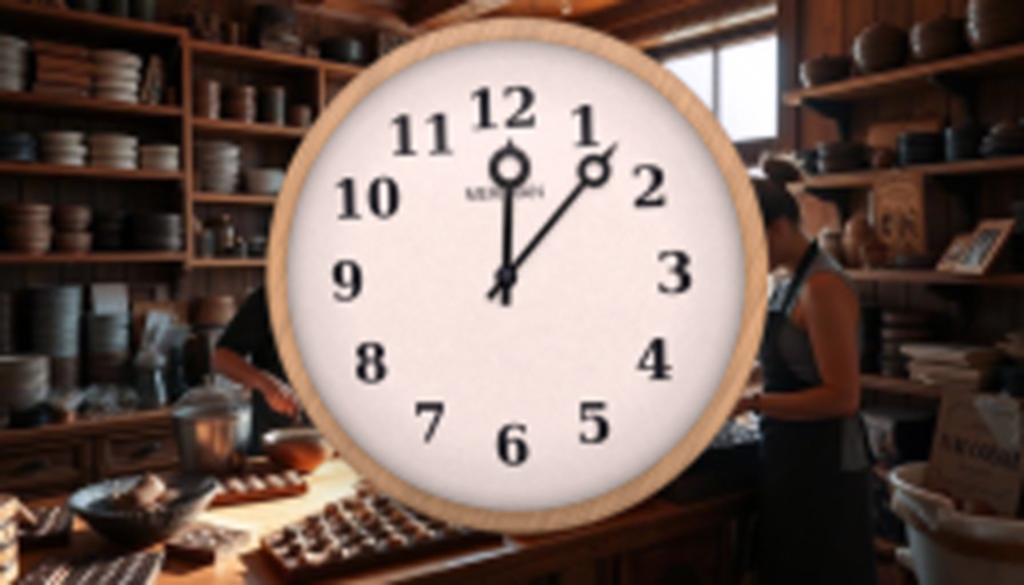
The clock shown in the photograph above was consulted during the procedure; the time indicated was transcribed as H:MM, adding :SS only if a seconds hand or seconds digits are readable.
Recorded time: 12:07
